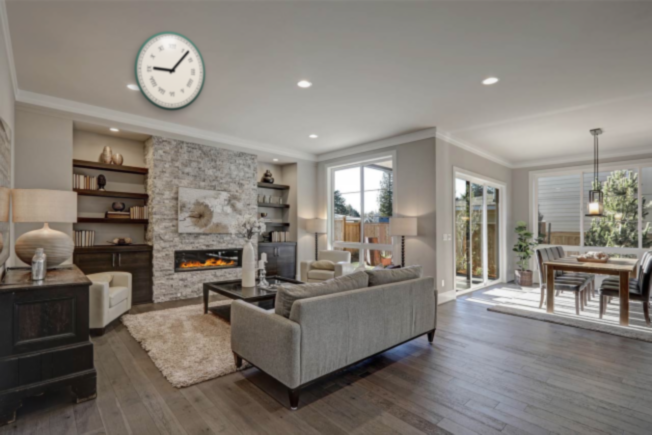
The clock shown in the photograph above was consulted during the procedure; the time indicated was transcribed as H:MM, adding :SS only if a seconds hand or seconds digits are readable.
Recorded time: 9:07
